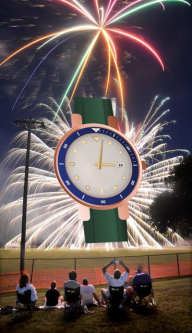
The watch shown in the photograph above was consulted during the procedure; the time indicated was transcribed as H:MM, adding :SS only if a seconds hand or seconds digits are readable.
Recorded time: 3:02
